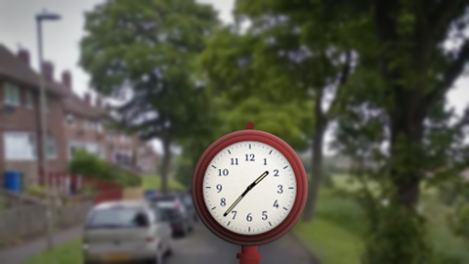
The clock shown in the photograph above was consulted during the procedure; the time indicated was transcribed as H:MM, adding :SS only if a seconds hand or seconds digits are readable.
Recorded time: 1:37
